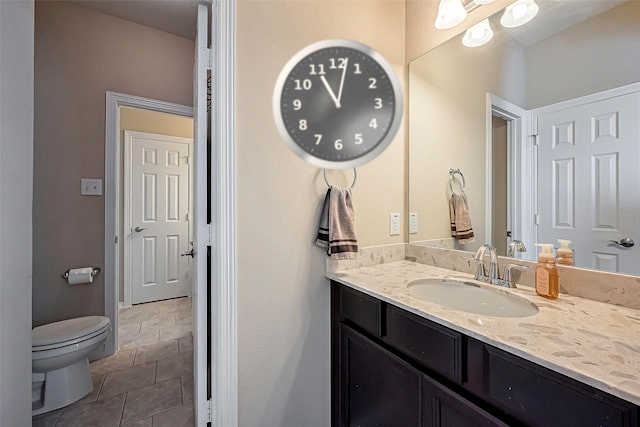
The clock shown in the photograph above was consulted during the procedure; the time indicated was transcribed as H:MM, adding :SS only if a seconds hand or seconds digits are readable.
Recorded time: 11:02
